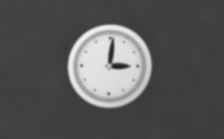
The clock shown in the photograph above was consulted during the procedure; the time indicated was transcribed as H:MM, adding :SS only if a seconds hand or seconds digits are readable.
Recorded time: 3:01
